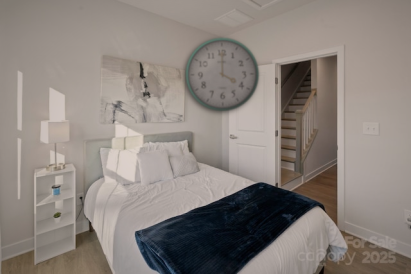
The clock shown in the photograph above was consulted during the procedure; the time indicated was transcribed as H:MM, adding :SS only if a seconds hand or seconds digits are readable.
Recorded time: 4:00
